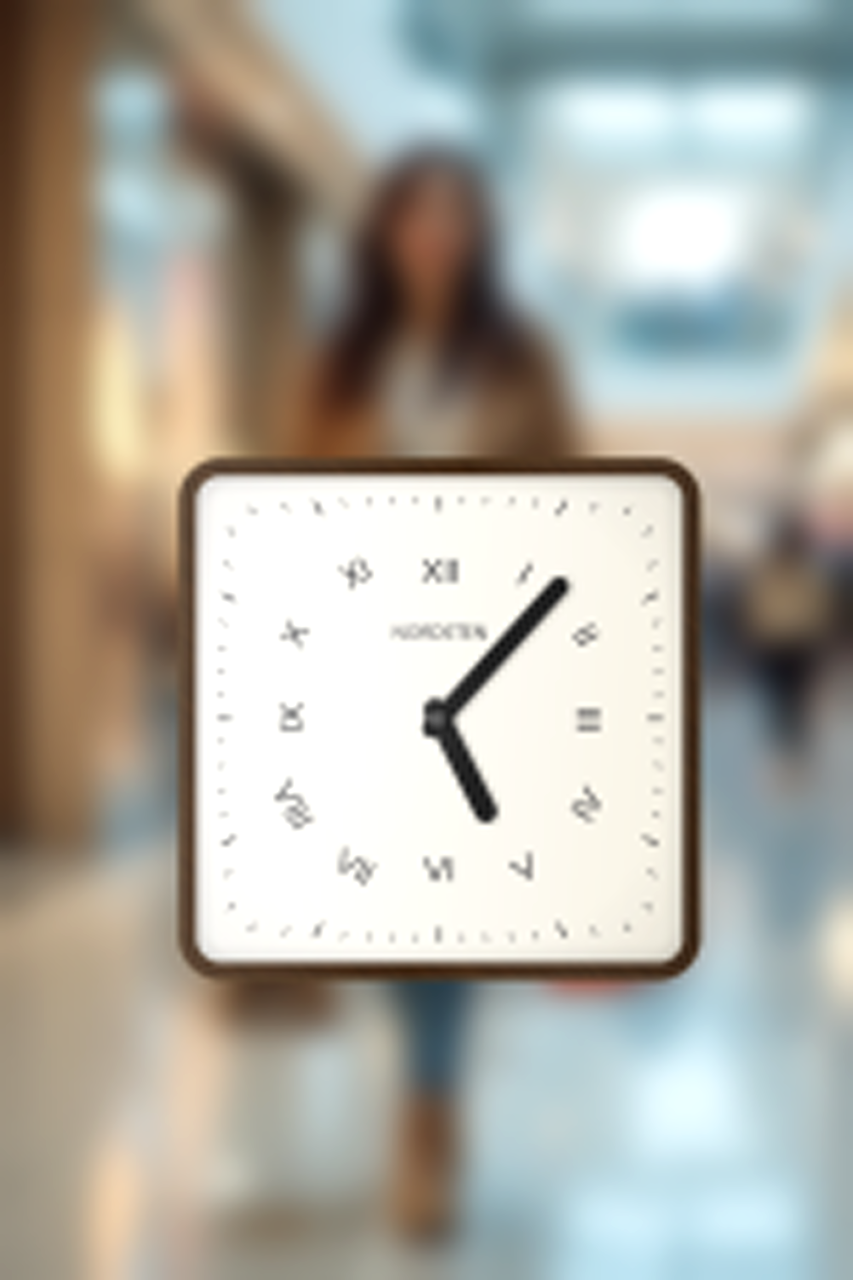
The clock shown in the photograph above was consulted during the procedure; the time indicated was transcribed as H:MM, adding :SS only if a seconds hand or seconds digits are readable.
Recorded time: 5:07
